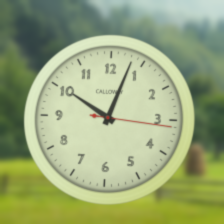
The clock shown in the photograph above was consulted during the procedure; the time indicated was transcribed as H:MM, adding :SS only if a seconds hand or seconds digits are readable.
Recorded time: 10:03:16
